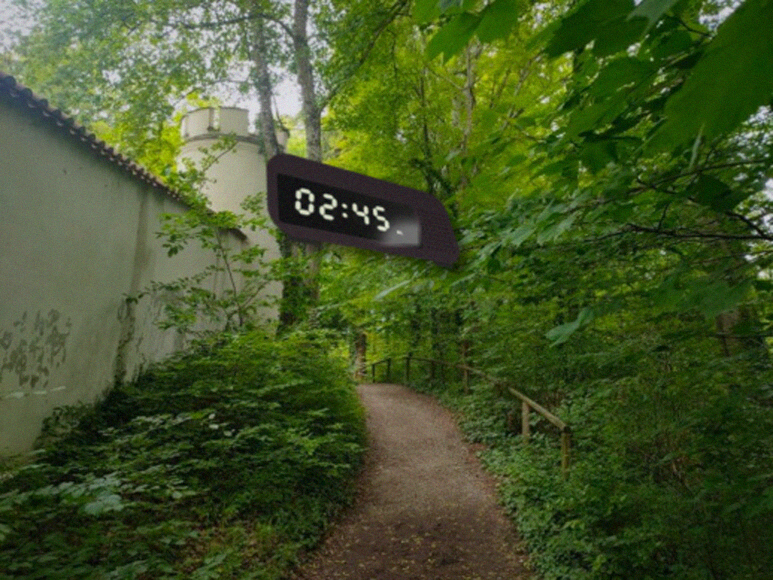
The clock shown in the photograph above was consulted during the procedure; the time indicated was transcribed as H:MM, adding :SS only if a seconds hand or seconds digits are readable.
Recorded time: 2:45
